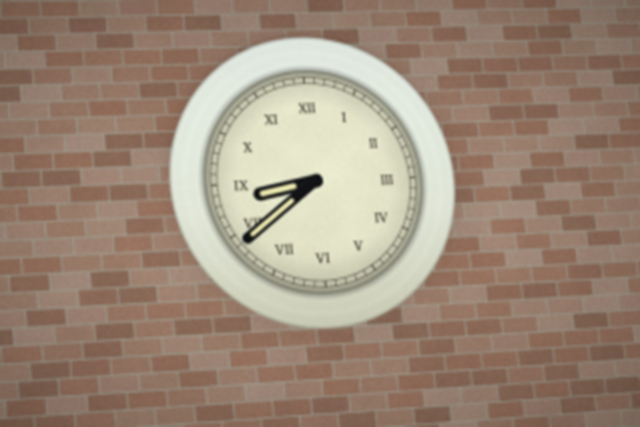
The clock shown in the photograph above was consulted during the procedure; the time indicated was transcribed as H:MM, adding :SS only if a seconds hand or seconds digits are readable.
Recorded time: 8:39
